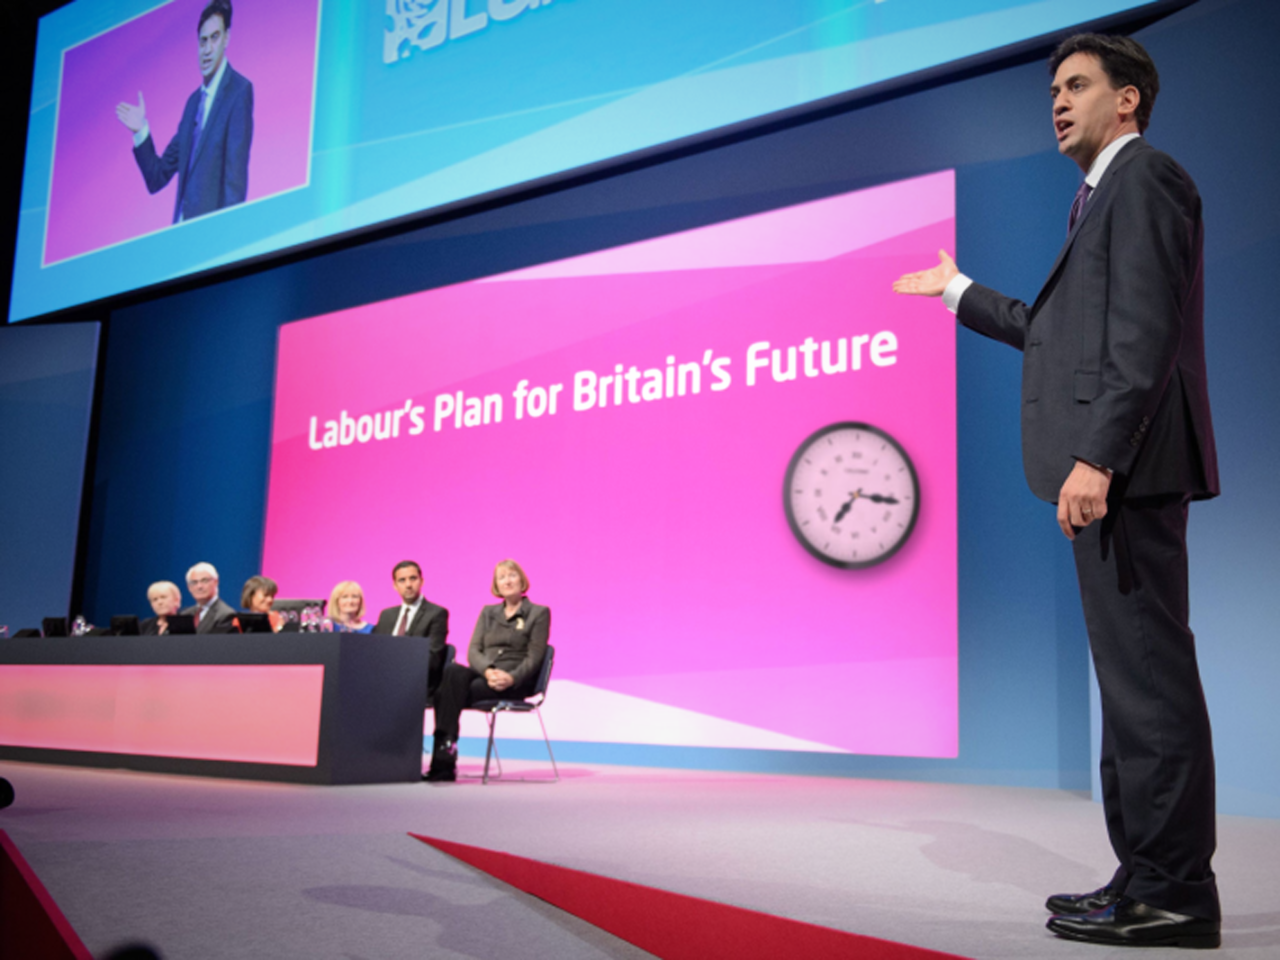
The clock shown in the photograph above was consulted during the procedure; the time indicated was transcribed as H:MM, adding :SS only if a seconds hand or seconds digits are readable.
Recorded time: 7:16
